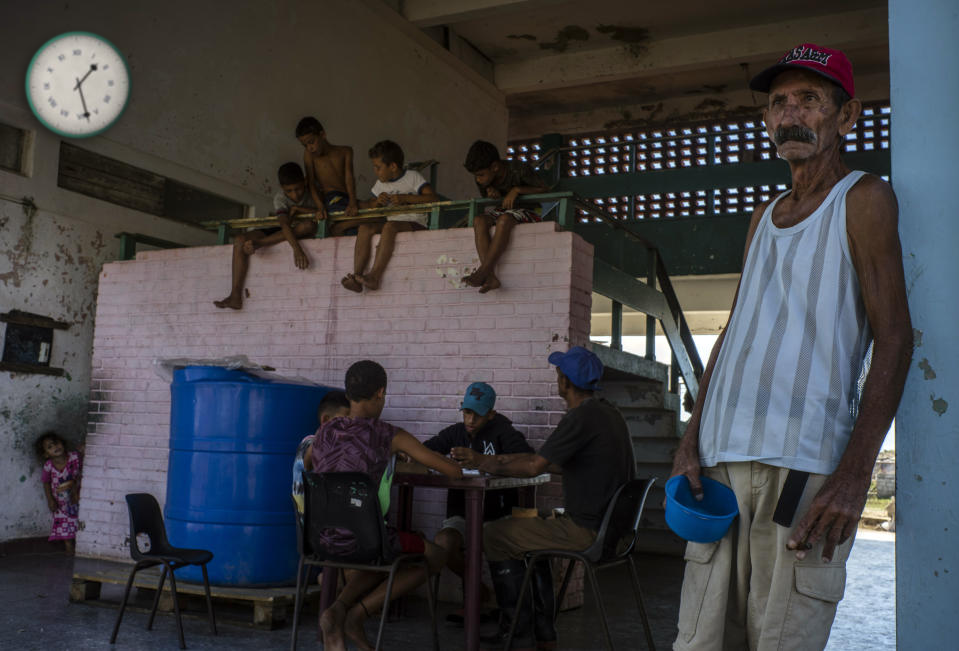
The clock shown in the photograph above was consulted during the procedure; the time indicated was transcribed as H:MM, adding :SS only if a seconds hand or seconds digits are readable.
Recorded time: 1:28
